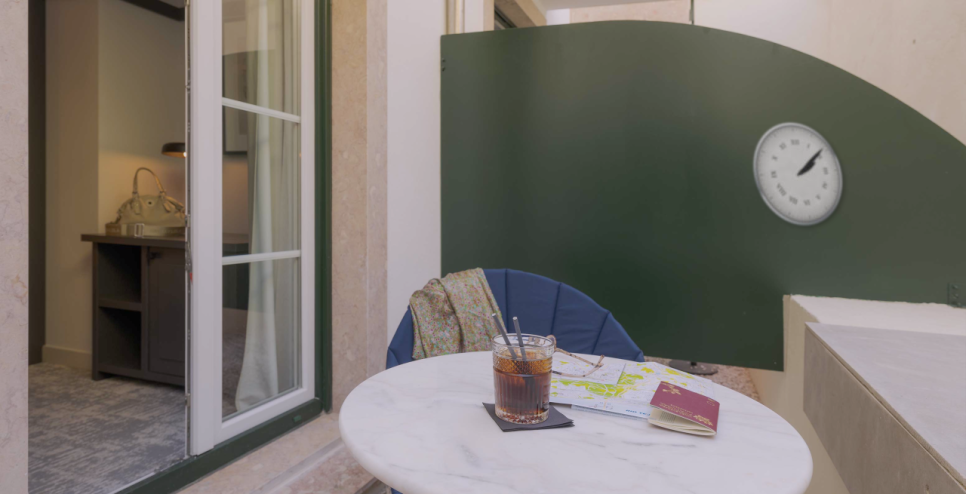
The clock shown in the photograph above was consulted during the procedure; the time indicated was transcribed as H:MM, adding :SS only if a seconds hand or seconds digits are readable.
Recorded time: 2:09
